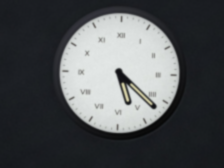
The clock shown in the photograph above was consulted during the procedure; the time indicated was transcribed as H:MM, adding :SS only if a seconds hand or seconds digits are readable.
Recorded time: 5:22
